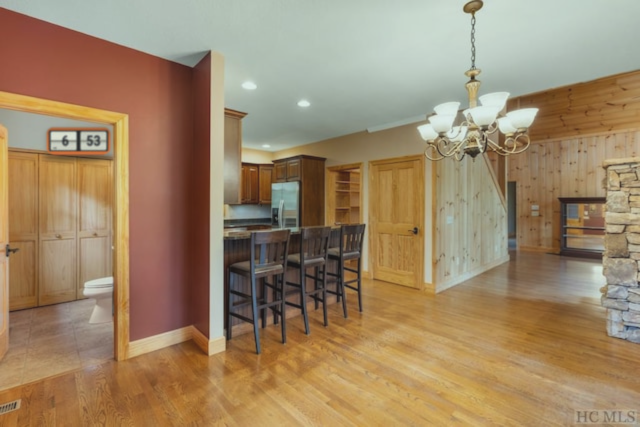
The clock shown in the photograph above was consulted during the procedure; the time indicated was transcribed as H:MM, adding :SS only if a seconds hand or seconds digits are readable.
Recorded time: 6:53
